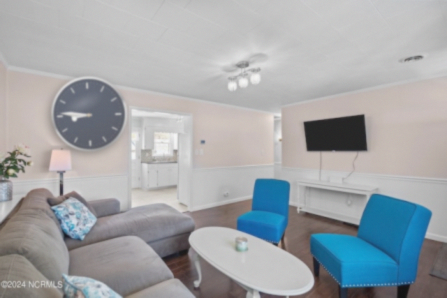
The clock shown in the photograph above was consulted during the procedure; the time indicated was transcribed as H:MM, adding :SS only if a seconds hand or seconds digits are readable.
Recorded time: 8:46
